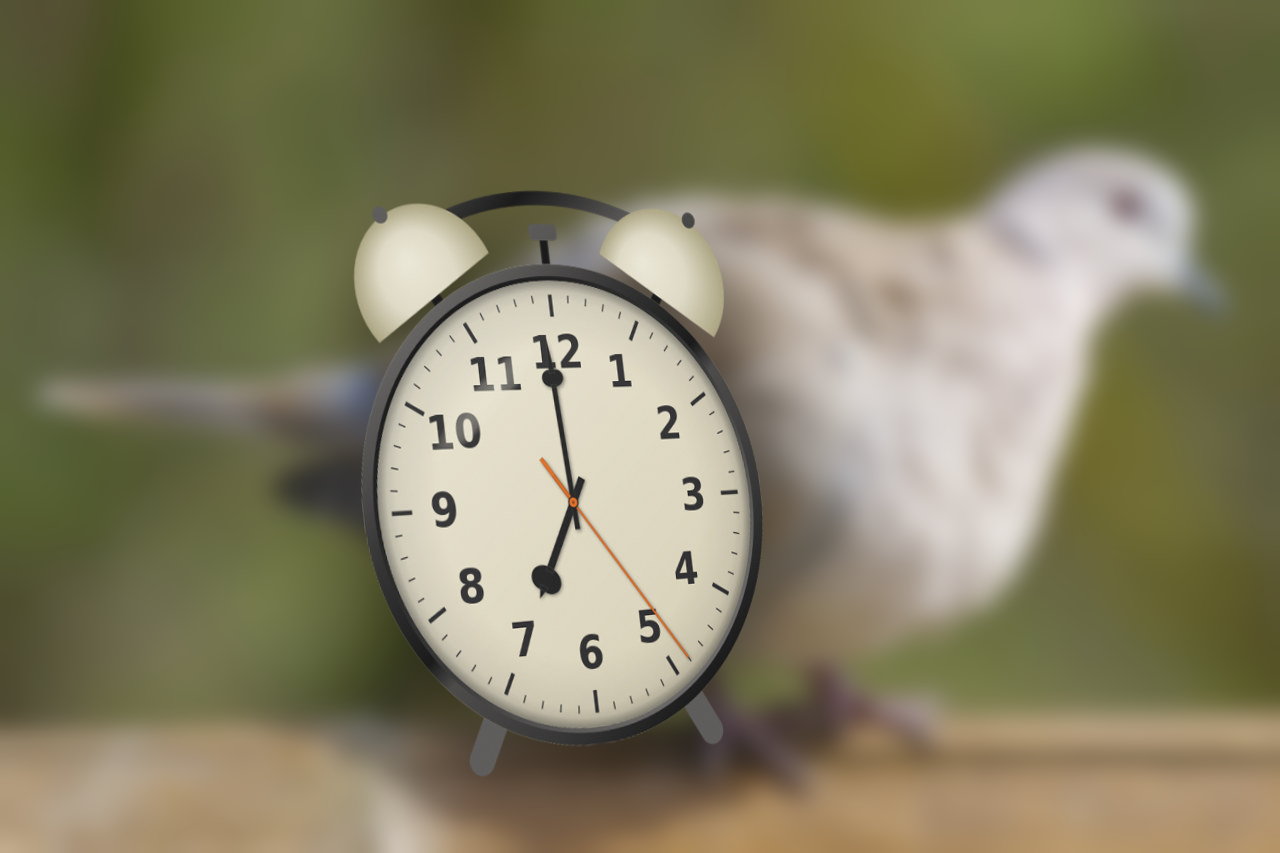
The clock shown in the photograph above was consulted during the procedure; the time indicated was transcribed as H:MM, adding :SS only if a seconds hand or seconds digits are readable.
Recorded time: 6:59:24
